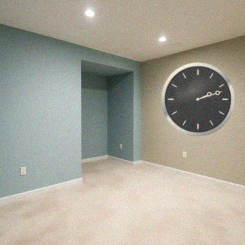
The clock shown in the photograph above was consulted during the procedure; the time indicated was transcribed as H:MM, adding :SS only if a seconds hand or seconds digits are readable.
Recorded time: 2:12
